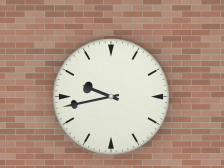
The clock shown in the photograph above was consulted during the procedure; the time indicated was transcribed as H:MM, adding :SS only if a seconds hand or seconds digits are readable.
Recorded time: 9:43
